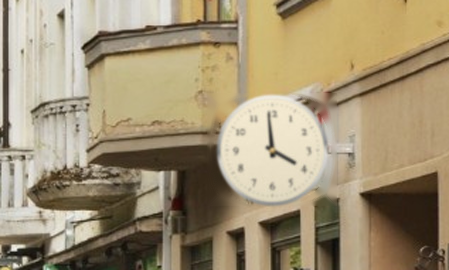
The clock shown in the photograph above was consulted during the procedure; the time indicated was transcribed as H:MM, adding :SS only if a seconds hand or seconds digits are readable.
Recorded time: 3:59
